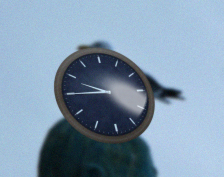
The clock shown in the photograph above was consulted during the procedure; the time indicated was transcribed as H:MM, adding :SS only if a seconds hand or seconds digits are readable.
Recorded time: 9:45
